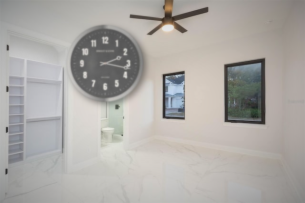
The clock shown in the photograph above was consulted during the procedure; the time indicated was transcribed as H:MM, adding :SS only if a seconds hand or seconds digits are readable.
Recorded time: 2:17
